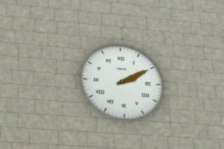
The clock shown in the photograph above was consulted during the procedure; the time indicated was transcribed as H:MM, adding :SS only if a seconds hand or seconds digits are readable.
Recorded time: 2:10
